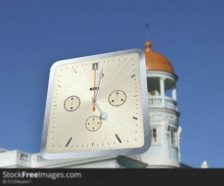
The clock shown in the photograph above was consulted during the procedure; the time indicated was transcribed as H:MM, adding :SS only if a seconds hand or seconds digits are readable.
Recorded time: 5:02
